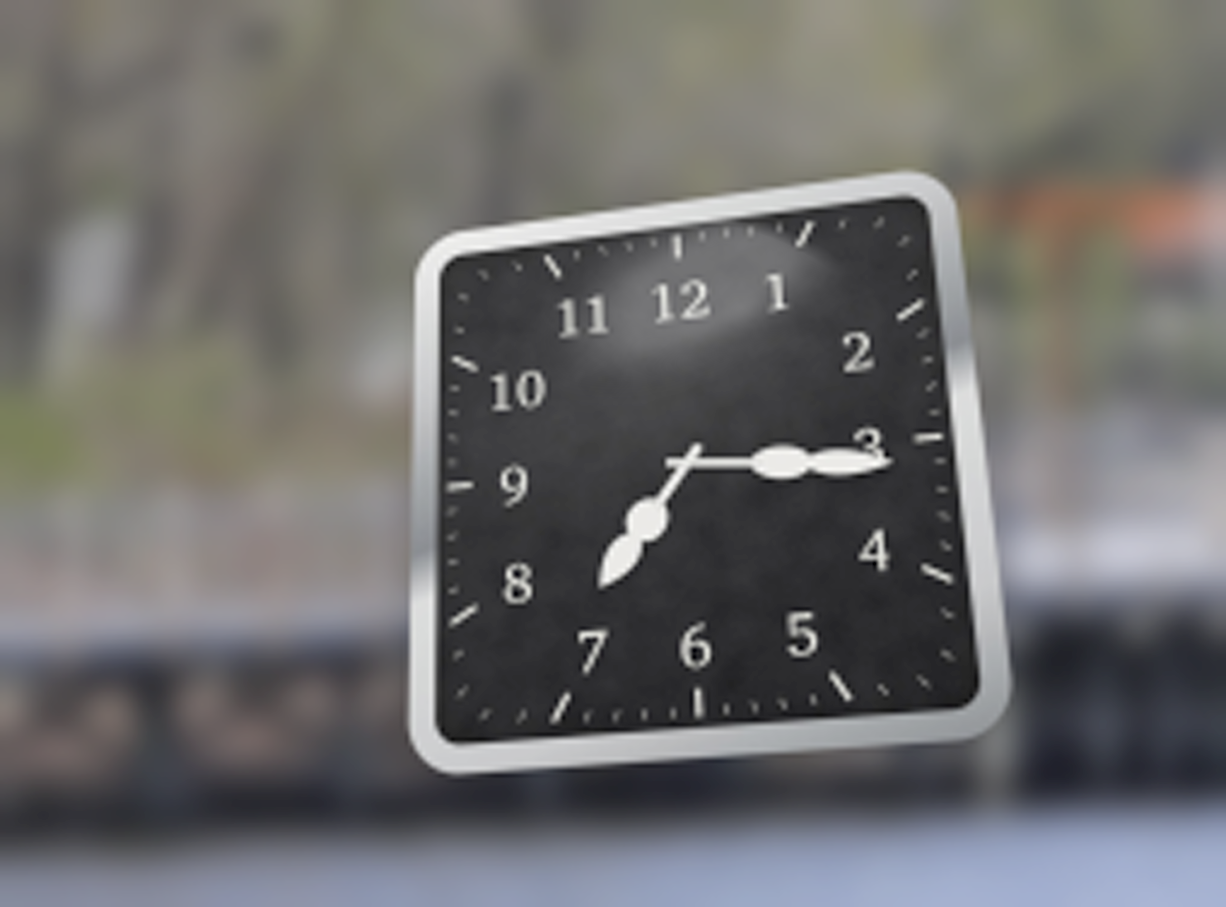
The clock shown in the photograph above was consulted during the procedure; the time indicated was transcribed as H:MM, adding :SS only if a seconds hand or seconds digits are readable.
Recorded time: 7:16
